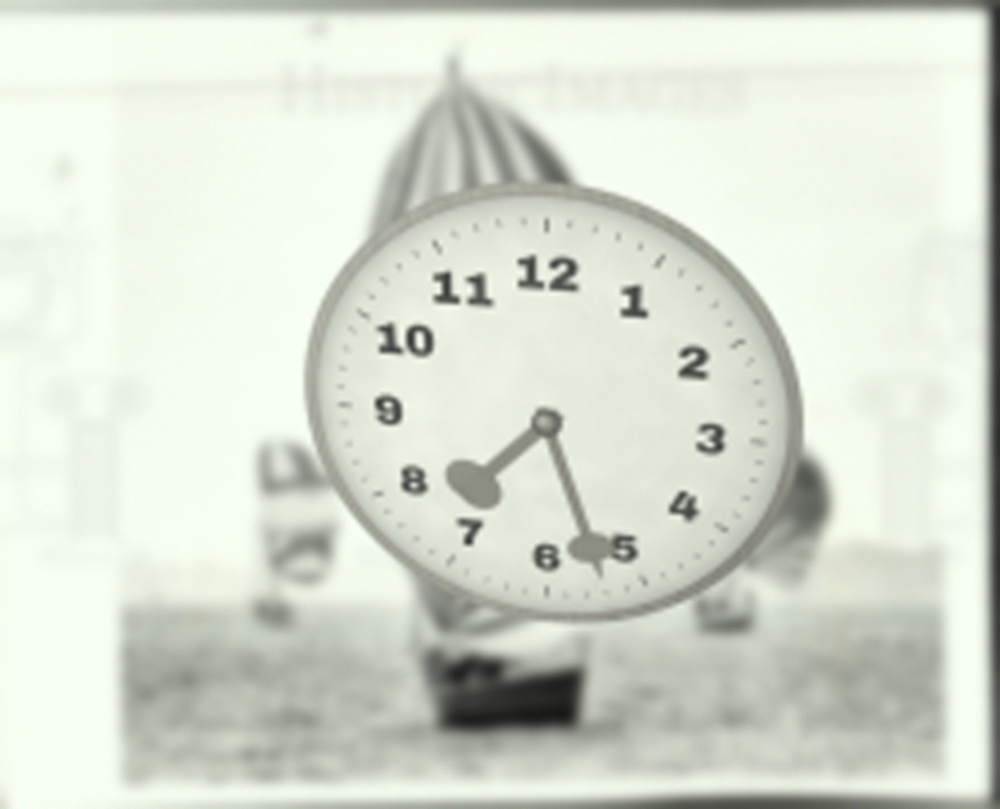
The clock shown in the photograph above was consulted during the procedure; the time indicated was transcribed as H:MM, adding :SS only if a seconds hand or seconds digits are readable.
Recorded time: 7:27
